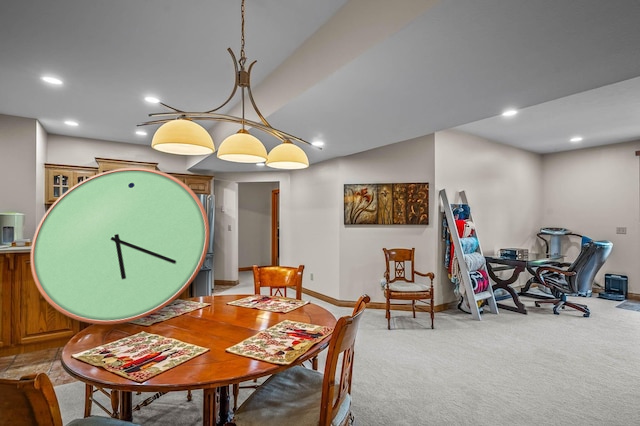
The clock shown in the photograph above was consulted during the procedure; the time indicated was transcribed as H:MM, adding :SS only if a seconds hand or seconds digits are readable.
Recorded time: 5:18
